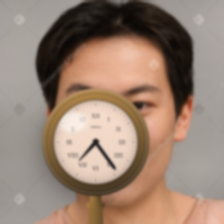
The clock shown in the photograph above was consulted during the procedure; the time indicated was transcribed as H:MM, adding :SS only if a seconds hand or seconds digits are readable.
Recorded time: 7:24
